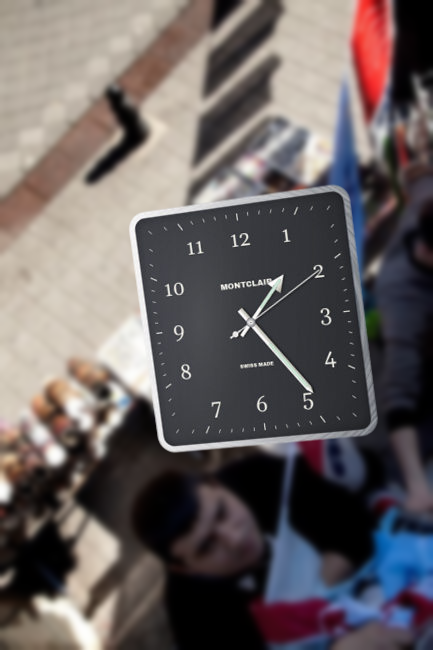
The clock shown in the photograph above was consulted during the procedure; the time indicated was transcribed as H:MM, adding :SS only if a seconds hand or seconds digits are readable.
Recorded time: 1:24:10
